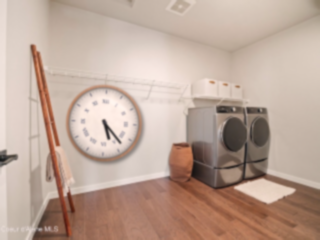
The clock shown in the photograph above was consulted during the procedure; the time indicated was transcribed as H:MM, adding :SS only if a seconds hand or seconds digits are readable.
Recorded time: 5:23
